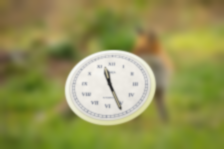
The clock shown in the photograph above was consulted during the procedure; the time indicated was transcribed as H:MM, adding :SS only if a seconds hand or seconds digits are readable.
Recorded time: 11:26
